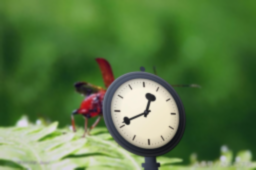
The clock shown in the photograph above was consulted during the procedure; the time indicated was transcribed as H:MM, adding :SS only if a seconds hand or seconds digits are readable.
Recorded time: 12:41
